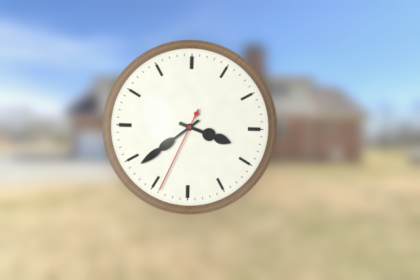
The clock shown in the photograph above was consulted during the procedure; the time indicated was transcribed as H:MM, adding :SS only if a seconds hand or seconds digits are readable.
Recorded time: 3:38:34
